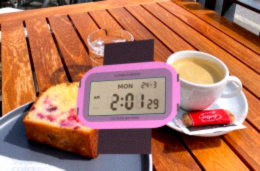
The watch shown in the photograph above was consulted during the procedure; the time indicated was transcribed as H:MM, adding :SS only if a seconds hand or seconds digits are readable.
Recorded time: 2:01:29
